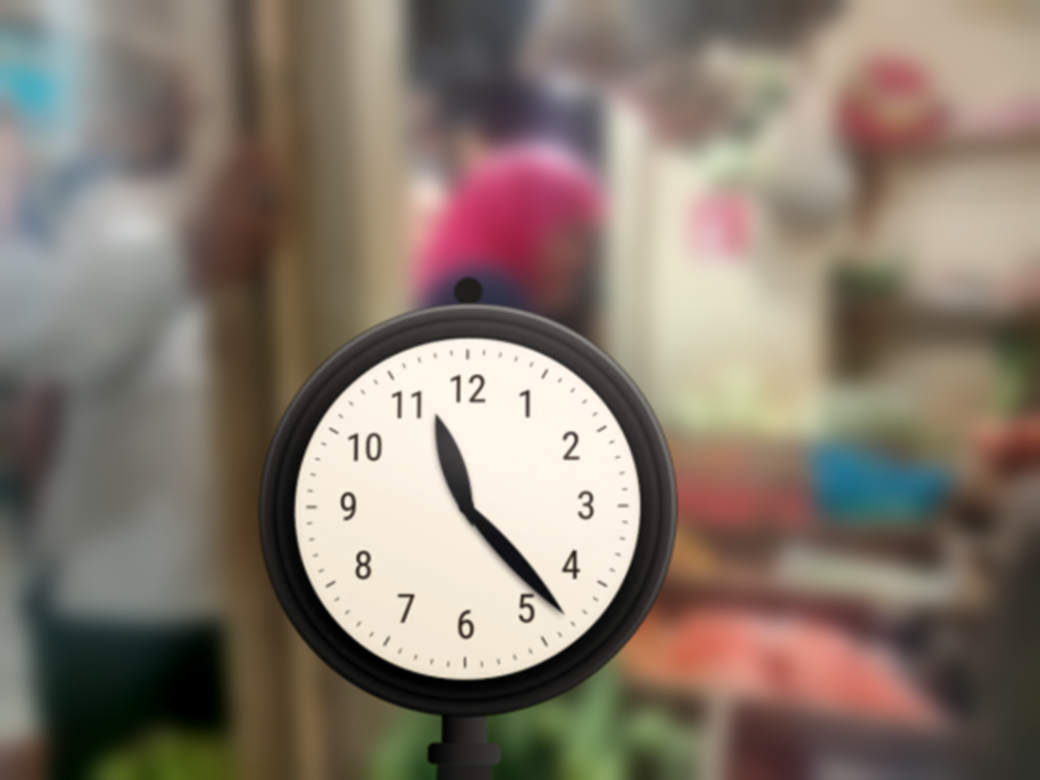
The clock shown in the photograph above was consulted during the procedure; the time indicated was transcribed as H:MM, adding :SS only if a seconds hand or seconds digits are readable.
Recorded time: 11:23
